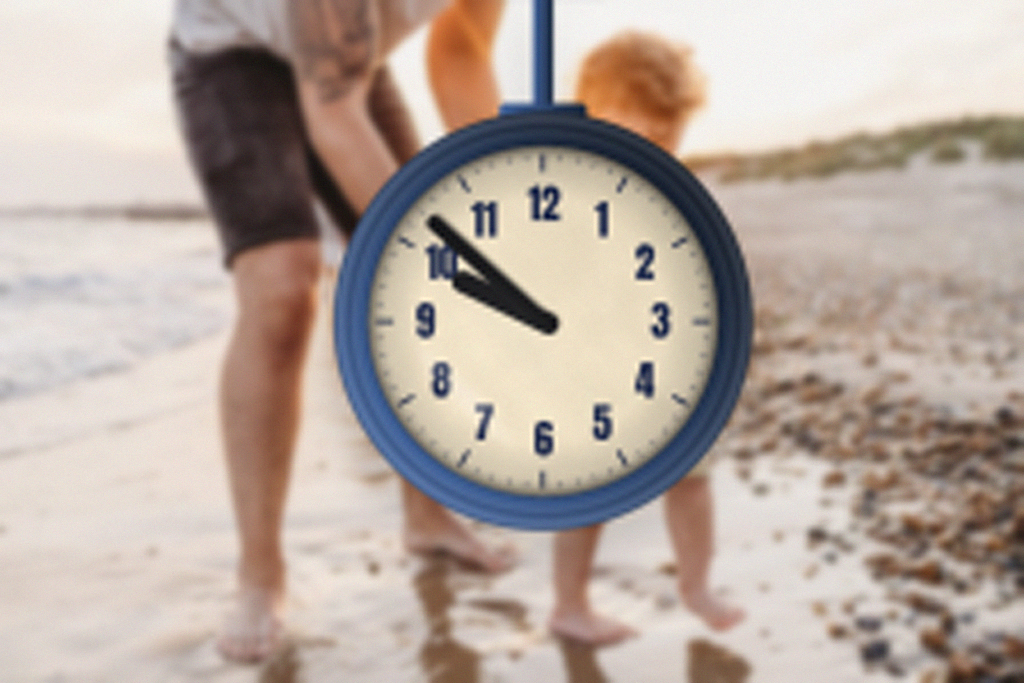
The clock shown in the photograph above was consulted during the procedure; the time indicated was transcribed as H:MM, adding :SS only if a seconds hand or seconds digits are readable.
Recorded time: 9:52
